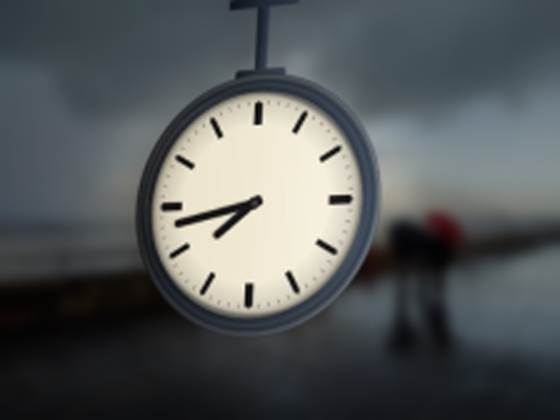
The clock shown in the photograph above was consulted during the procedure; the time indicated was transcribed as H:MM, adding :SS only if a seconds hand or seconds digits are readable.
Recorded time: 7:43
